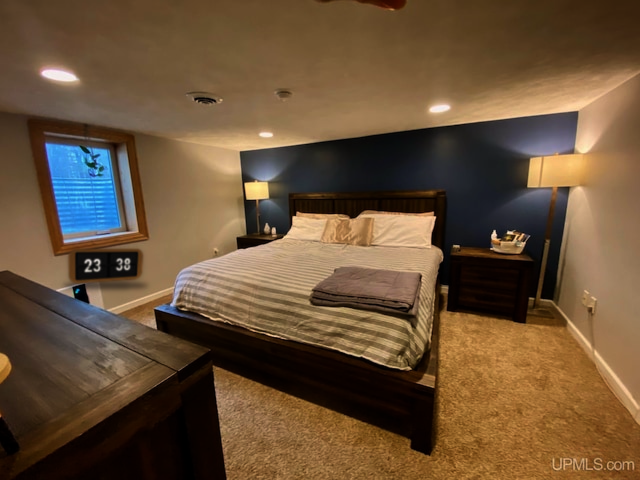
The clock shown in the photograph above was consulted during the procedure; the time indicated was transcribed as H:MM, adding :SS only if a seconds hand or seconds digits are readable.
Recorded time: 23:38
